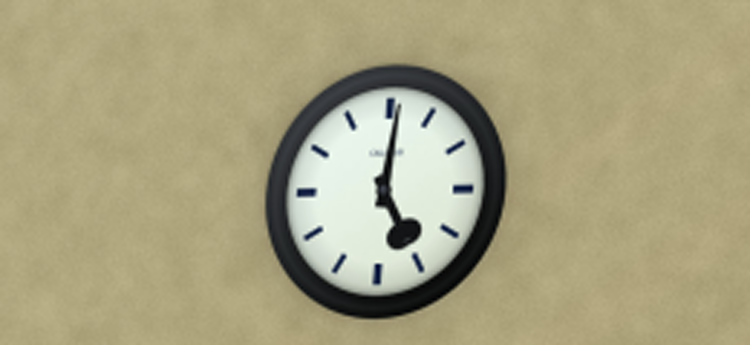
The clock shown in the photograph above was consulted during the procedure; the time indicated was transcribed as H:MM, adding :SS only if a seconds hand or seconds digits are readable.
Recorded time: 5:01
